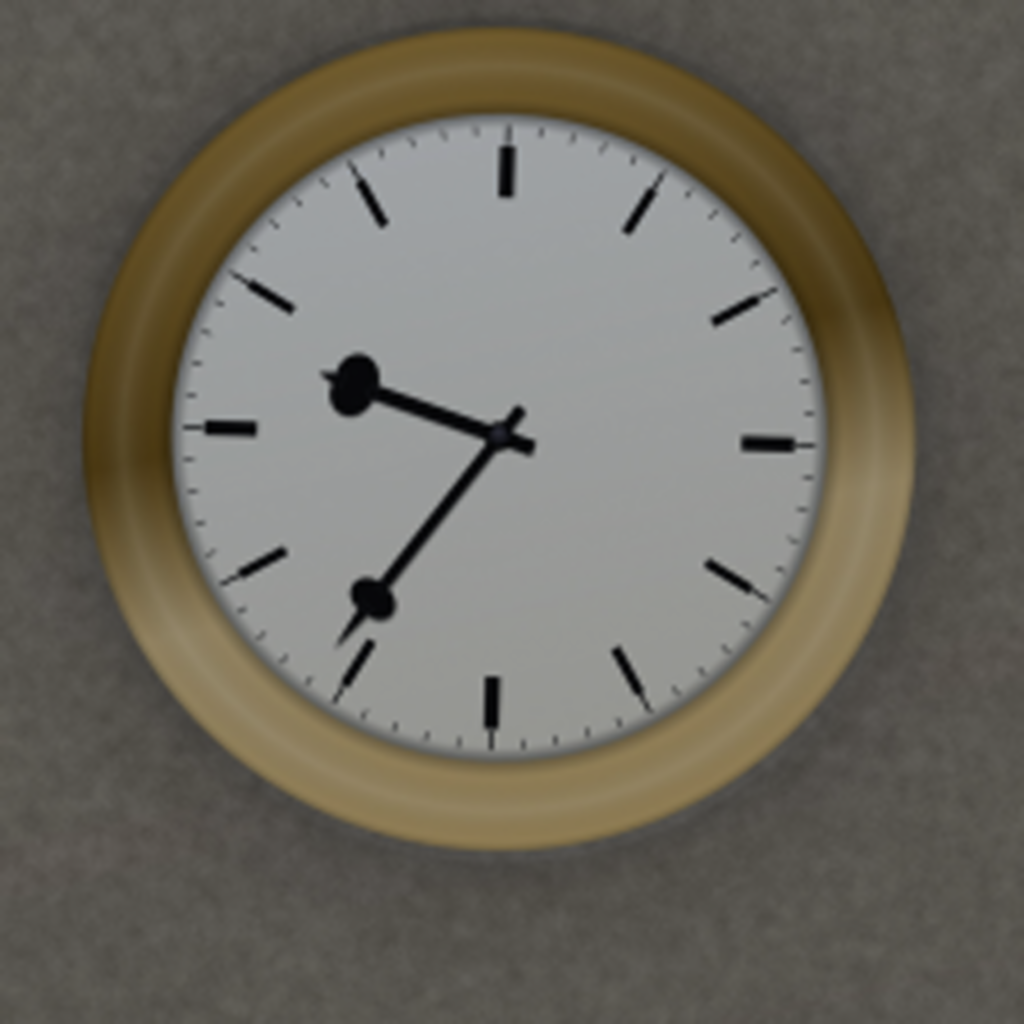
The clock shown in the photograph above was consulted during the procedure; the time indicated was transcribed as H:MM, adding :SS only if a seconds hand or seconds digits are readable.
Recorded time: 9:36
